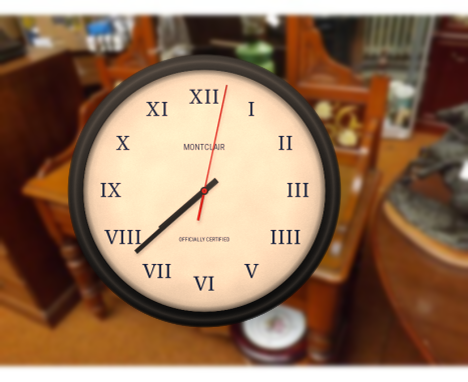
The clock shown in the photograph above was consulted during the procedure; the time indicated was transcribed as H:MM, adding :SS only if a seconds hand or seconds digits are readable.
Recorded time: 7:38:02
